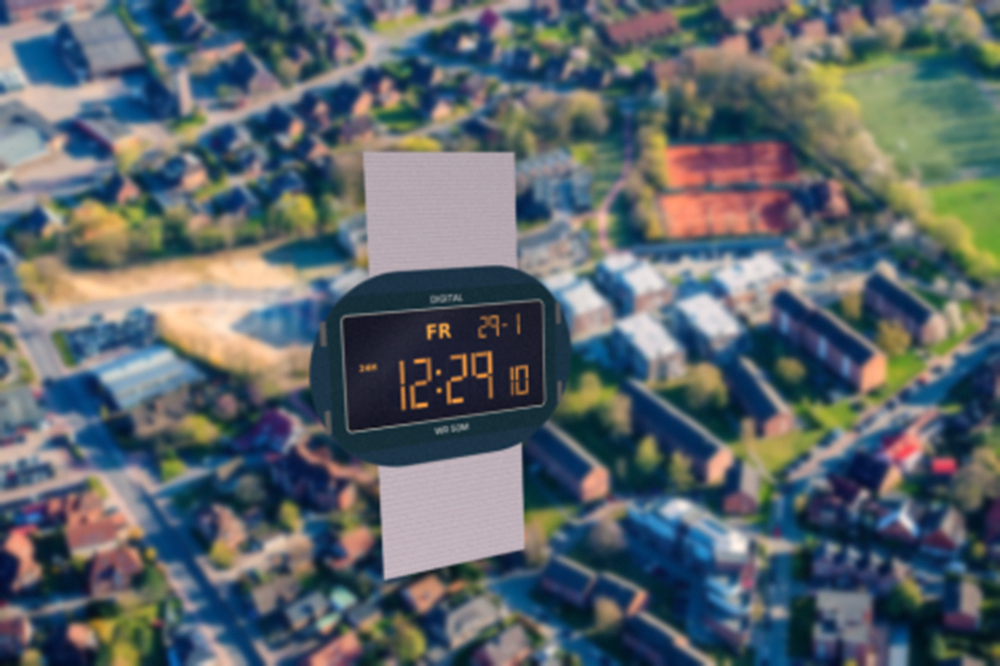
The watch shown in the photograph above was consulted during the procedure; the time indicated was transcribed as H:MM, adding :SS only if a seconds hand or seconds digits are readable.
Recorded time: 12:29:10
